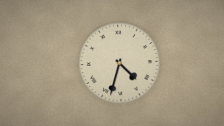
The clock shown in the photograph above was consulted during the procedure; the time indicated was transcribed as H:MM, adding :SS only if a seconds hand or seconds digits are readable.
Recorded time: 4:33
